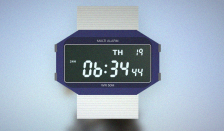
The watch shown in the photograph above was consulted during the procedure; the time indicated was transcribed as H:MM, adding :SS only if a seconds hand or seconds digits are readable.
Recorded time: 6:34:44
